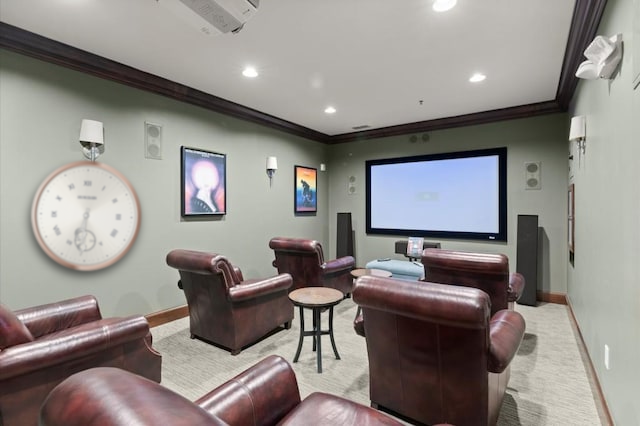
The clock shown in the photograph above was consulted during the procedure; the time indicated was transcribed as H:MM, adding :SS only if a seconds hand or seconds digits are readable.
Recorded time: 6:31
